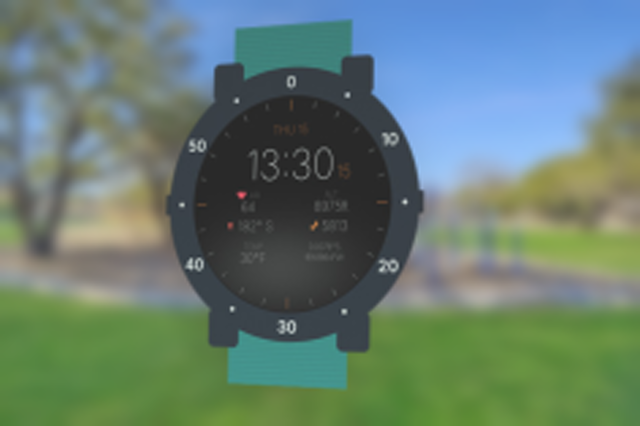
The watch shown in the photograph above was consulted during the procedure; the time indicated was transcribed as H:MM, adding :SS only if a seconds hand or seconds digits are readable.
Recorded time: 13:30
